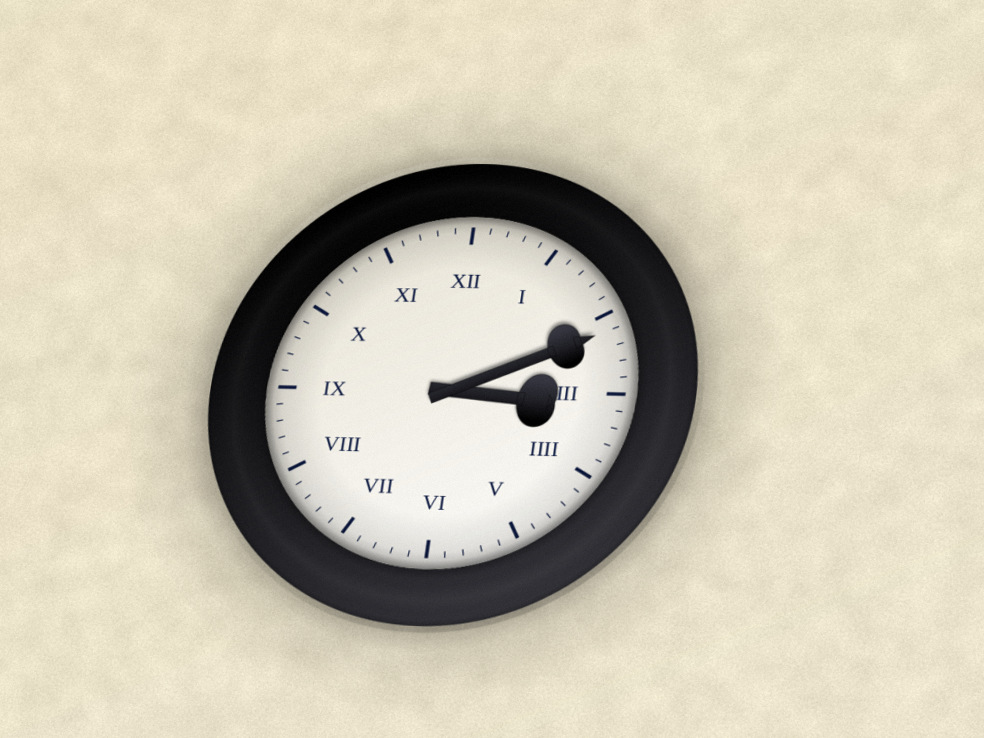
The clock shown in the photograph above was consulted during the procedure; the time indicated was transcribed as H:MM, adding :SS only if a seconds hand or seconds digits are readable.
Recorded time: 3:11
